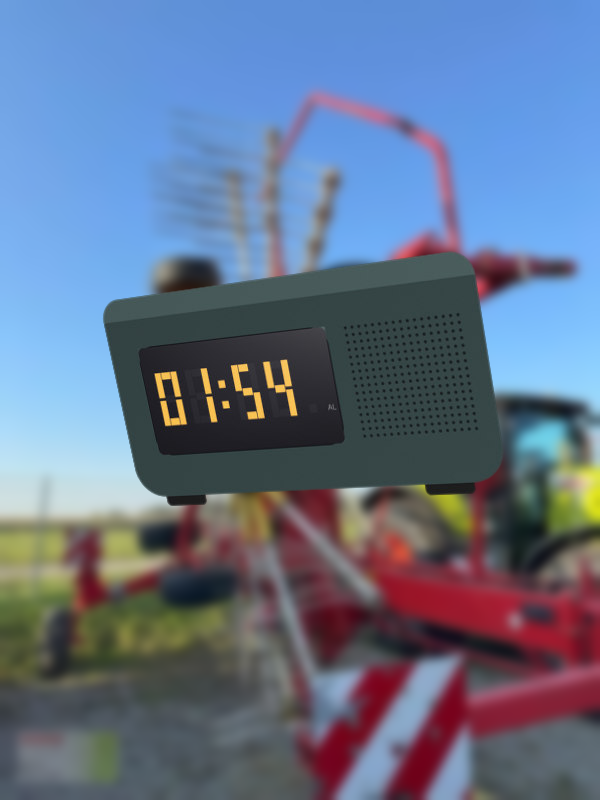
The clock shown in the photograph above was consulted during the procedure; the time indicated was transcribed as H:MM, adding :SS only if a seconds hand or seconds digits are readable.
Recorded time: 1:54
